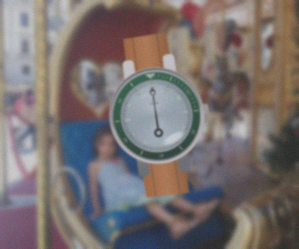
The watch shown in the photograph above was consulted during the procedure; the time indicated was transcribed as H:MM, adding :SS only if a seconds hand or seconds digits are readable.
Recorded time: 6:00
